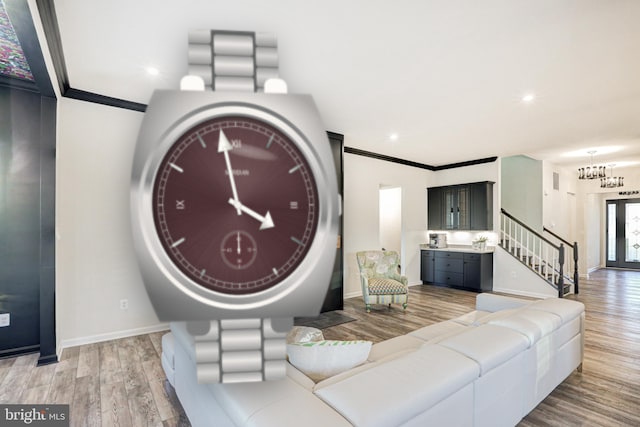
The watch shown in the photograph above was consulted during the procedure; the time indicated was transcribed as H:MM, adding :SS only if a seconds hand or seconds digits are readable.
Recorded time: 3:58
